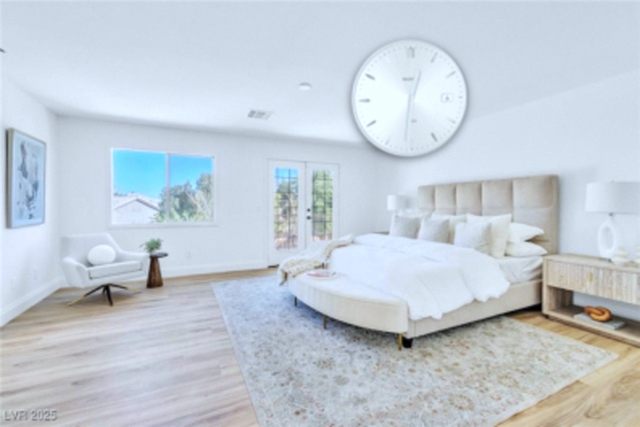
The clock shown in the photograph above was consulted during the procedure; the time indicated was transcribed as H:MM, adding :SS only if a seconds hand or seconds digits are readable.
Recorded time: 12:31
